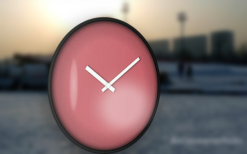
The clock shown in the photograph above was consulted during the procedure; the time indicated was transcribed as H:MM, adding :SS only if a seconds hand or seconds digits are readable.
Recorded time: 10:09
